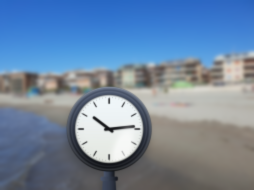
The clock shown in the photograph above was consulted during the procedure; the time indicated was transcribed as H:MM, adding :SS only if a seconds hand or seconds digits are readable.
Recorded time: 10:14
